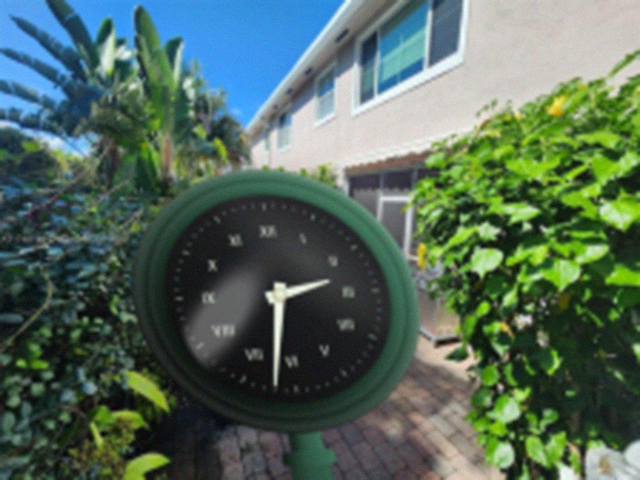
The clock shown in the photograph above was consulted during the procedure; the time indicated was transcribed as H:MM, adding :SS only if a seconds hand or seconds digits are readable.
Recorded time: 2:32
